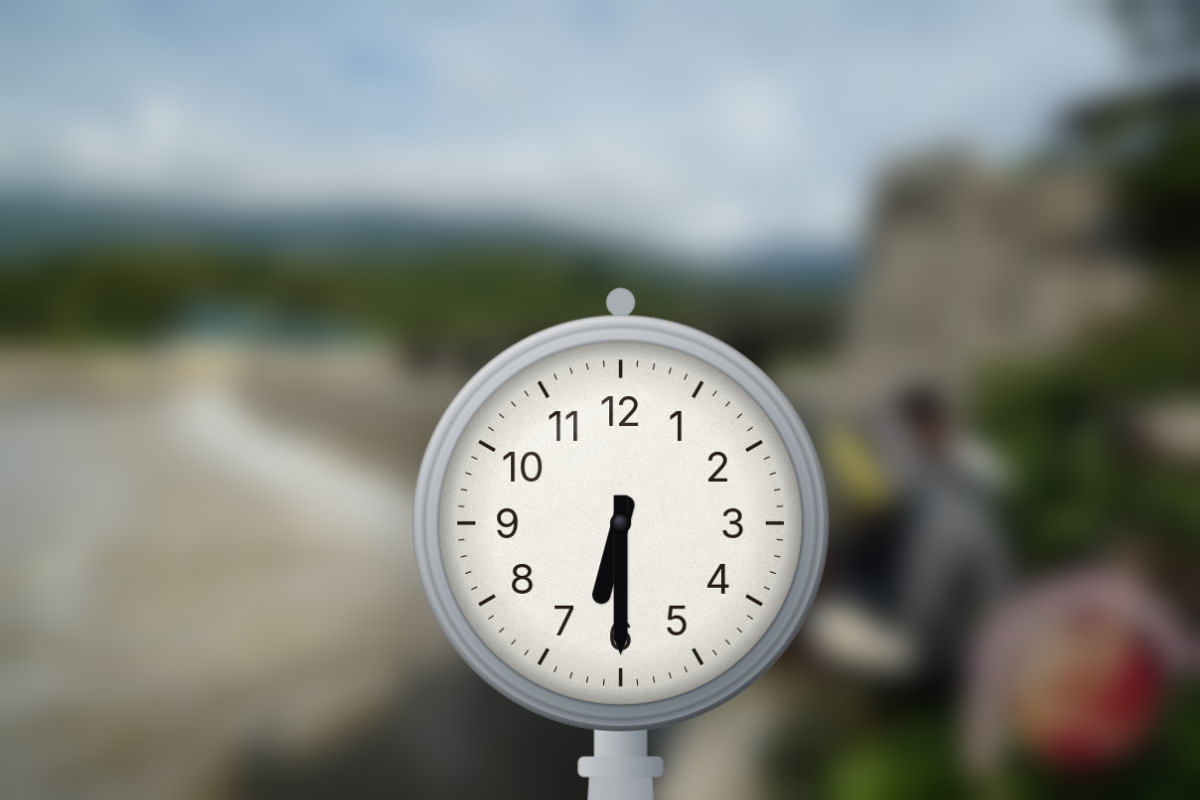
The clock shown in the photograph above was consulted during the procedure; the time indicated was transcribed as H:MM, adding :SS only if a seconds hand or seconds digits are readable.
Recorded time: 6:30
